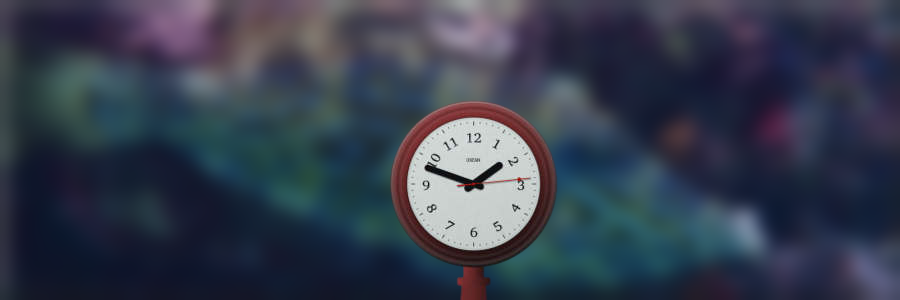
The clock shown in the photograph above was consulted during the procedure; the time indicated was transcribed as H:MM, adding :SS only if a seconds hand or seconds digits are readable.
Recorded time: 1:48:14
